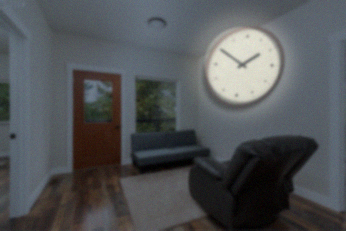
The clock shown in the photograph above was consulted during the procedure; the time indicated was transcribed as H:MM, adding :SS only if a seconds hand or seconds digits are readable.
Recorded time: 1:50
